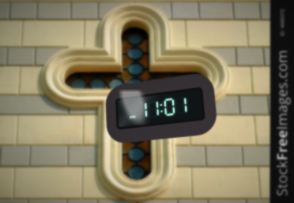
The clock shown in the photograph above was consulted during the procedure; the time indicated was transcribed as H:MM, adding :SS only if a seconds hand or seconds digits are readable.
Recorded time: 11:01
